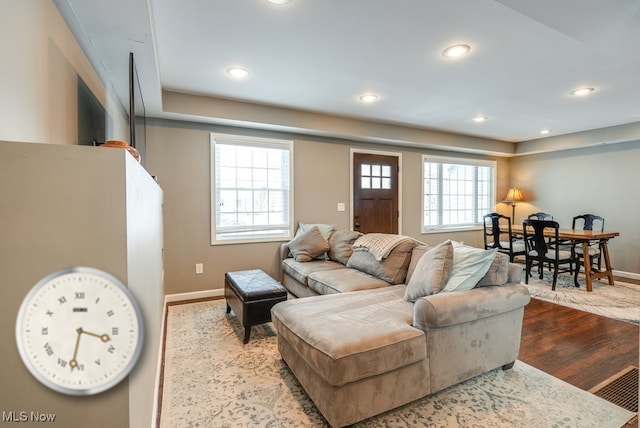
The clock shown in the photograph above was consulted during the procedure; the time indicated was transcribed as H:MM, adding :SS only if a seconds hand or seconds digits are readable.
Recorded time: 3:32
